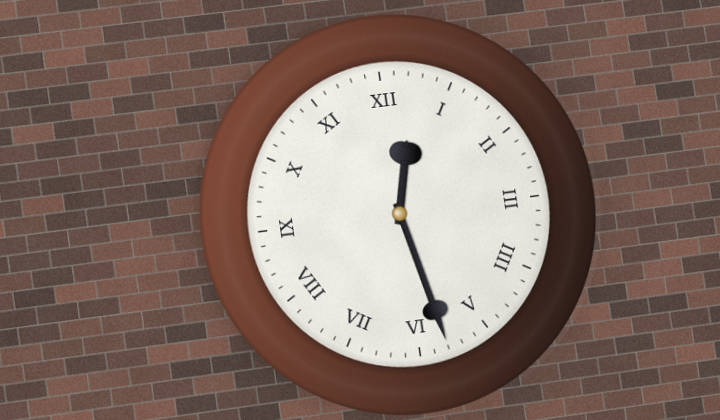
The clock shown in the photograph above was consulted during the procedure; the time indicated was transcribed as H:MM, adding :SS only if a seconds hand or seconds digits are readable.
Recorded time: 12:28
